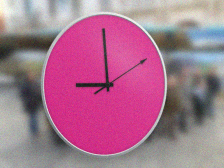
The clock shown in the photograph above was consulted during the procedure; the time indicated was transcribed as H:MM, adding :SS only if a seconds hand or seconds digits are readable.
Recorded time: 8:59:10
